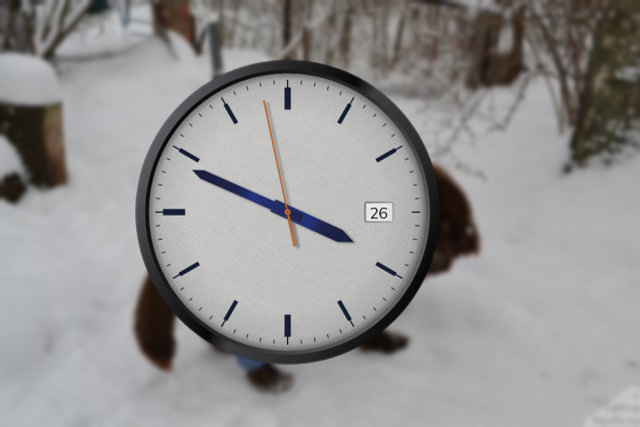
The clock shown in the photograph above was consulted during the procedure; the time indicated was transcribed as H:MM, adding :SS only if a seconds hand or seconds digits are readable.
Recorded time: 3:48:58
